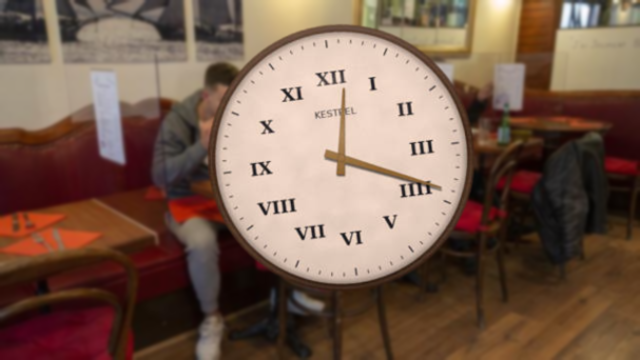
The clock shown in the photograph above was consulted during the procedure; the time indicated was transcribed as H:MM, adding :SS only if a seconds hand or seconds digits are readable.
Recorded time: 12:19
